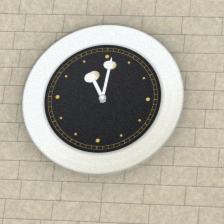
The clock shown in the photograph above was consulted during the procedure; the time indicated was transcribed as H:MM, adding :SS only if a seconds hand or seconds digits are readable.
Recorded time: 11:01
